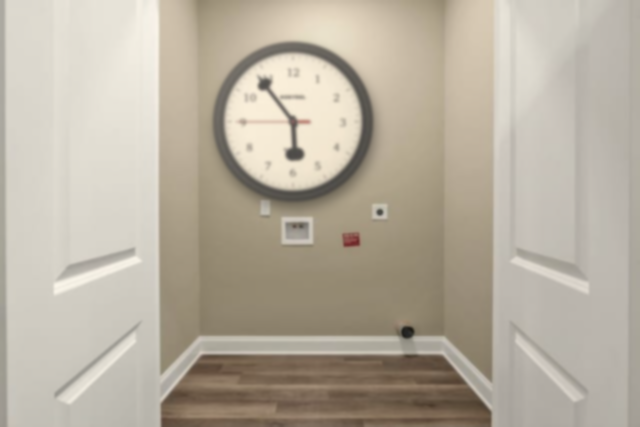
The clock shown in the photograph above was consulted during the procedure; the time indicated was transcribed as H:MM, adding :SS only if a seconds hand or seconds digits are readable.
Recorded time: 5:53:45
